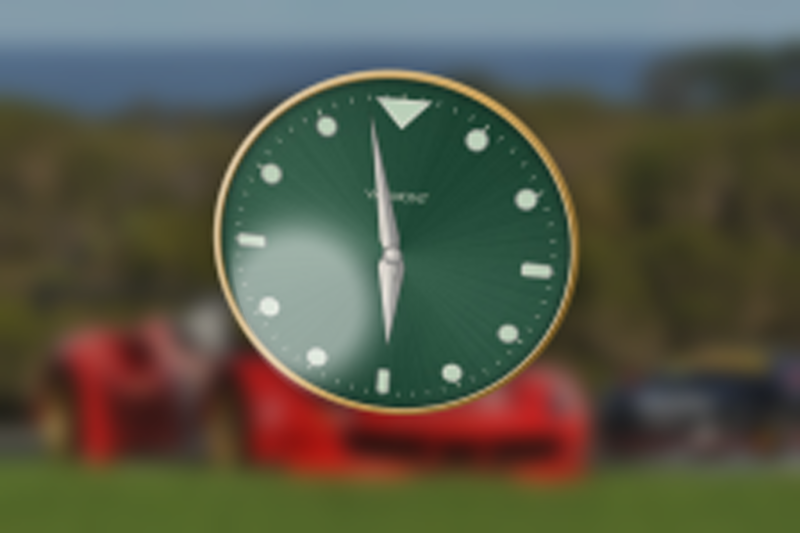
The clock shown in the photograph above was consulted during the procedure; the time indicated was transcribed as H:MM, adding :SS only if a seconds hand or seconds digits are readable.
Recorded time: 5:58
